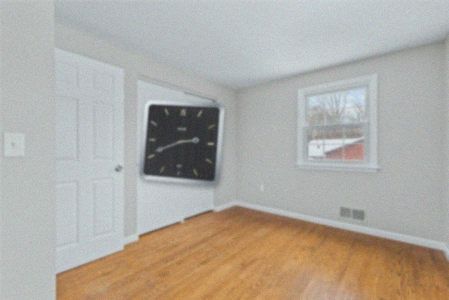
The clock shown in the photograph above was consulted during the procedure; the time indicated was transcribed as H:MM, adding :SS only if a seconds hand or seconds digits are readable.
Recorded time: 2:41
